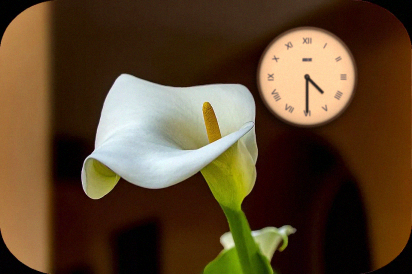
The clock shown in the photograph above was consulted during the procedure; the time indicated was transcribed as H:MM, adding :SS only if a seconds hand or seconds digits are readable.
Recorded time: 4:30
